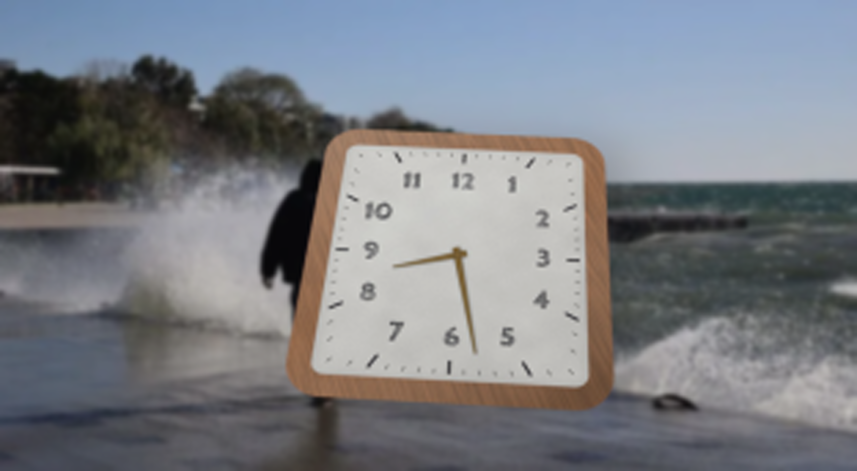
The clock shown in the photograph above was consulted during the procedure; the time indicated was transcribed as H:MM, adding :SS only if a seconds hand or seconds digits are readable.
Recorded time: 8:28
